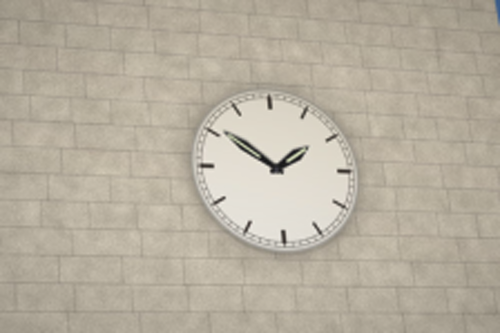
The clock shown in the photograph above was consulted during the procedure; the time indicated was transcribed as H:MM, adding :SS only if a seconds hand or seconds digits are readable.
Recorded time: 1:51
